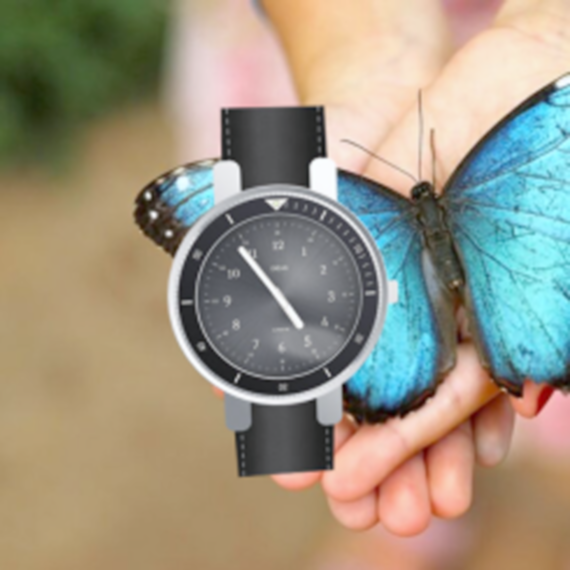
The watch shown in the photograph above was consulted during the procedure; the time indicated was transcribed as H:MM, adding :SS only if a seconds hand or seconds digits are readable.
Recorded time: 4:54
